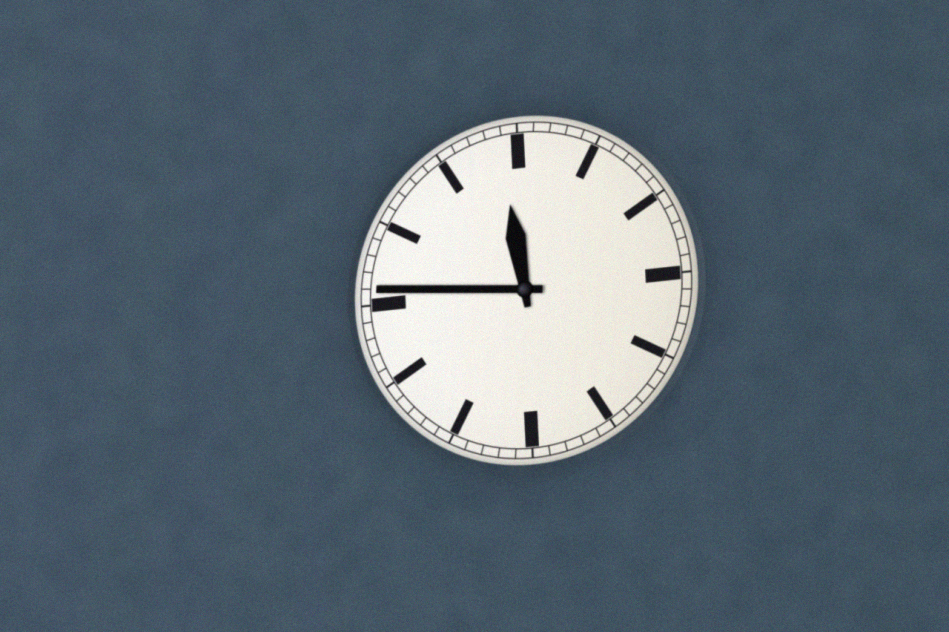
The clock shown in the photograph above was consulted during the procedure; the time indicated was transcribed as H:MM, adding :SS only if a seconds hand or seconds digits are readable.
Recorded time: 11:46
